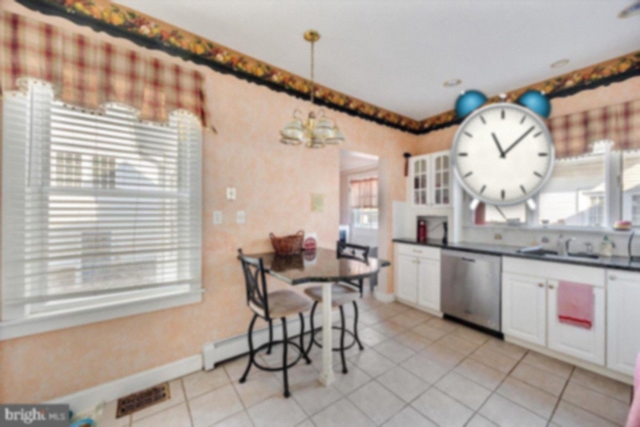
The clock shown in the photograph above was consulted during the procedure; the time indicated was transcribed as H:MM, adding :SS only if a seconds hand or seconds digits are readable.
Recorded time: 11:08
